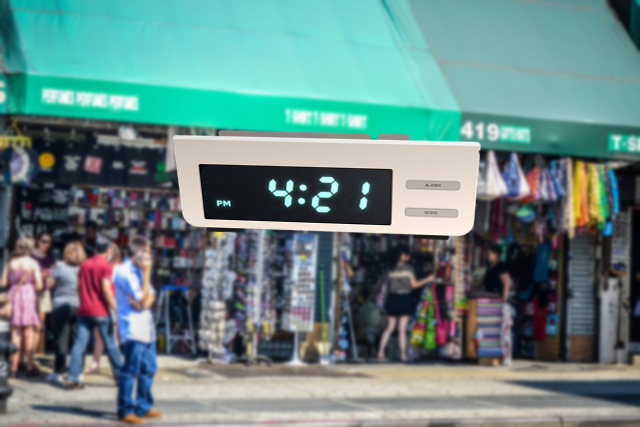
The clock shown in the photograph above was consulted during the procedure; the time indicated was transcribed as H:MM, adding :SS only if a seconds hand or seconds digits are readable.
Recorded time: 4:21
